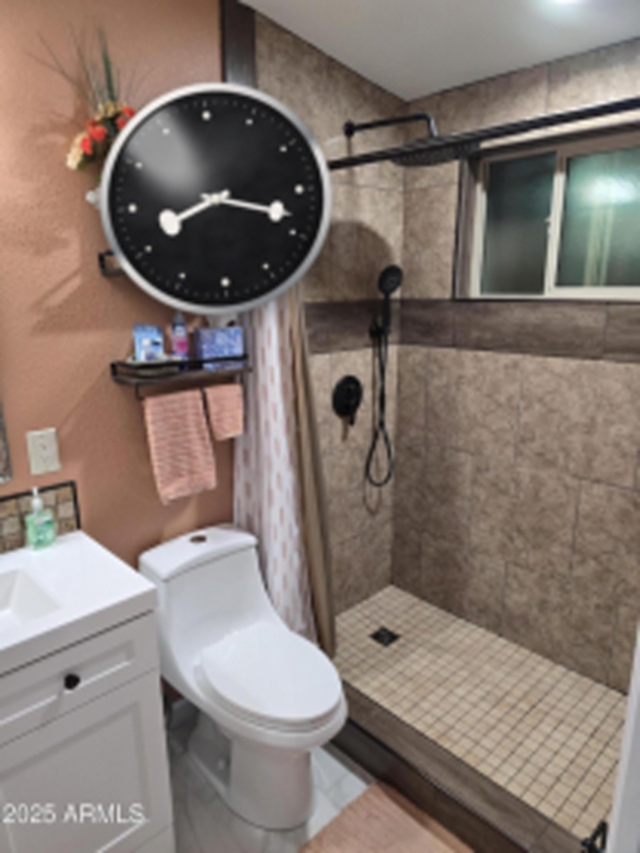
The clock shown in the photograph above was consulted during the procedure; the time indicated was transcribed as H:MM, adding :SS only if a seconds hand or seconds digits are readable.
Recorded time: 8:18
